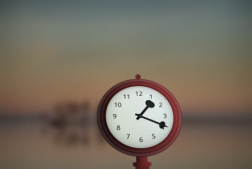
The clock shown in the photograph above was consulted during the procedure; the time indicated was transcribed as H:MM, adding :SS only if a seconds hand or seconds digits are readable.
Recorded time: 1:19
